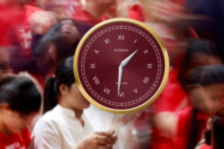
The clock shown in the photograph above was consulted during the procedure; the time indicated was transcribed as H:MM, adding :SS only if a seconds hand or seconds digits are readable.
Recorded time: 1:31
